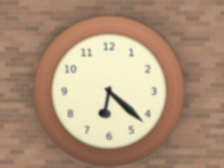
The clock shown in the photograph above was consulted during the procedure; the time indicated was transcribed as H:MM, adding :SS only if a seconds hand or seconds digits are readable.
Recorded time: 6:22
